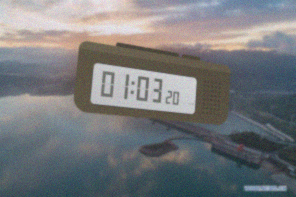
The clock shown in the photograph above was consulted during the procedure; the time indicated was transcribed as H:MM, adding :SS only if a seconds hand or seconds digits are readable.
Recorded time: 1:03:20
